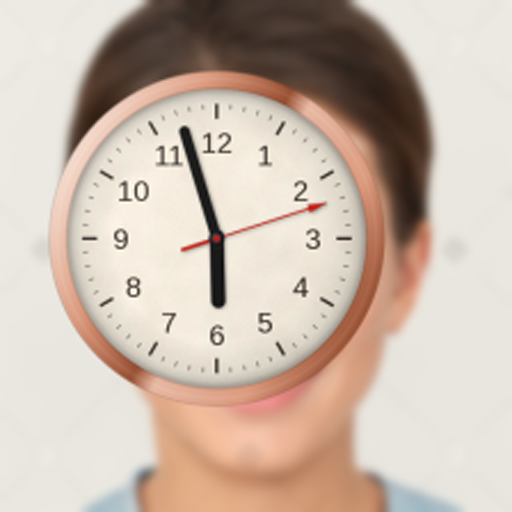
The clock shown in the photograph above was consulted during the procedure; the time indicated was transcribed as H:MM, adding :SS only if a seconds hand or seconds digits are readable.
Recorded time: 5:57:12
